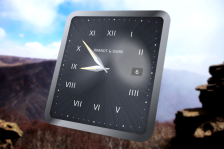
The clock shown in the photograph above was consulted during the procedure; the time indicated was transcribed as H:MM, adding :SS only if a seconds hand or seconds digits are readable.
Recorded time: 8:52
